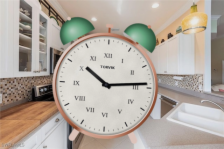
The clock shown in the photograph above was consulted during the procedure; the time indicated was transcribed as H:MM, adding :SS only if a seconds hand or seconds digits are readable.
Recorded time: 10:14
